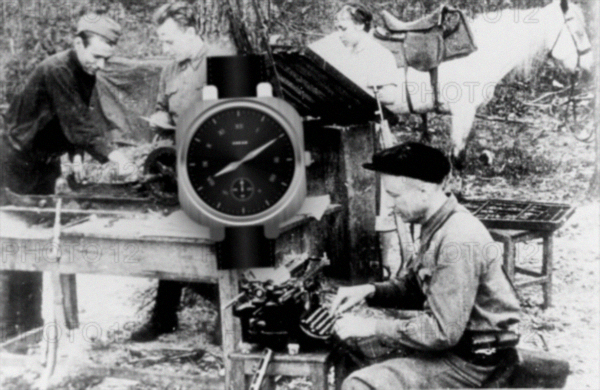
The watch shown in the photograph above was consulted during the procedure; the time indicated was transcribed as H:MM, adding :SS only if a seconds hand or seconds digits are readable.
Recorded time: 8:10
